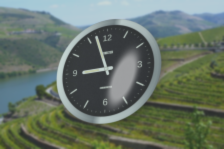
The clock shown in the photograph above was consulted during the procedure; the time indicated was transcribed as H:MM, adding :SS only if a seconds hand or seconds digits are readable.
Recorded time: 8:57
